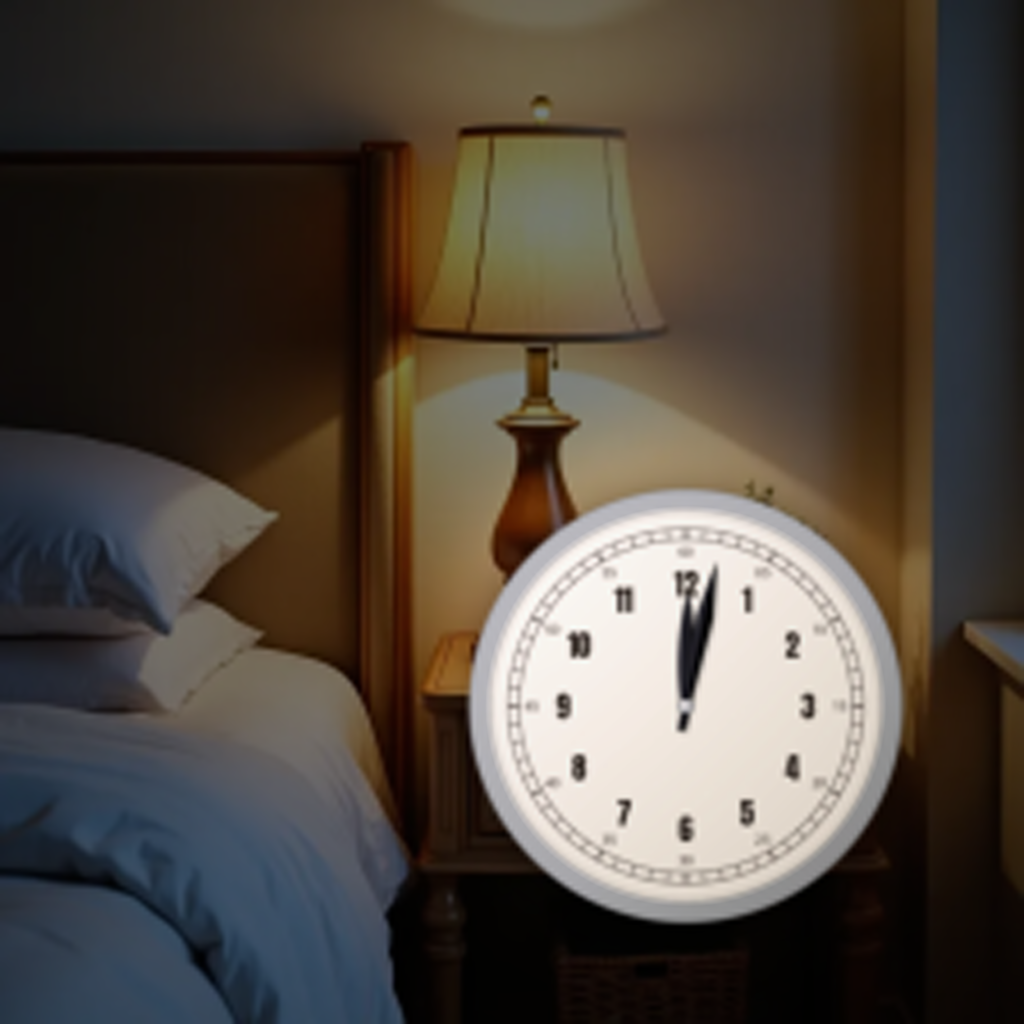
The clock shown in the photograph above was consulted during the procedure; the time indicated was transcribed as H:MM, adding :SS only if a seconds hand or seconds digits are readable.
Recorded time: 12:02
